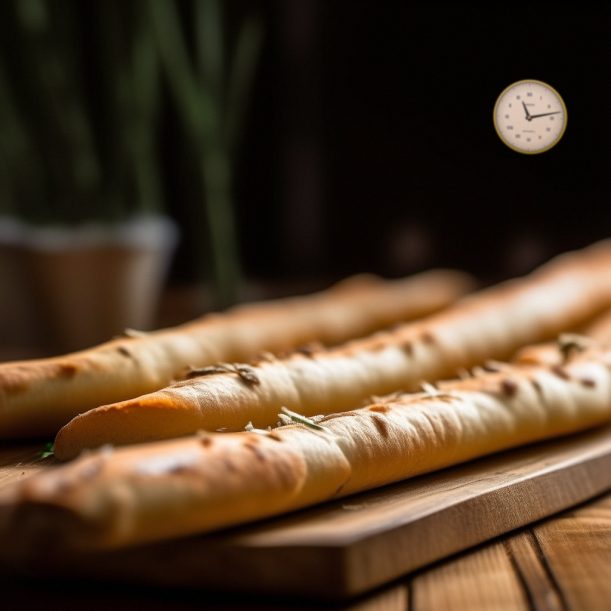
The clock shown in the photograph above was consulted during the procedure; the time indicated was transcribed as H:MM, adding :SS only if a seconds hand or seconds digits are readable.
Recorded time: 11:13
